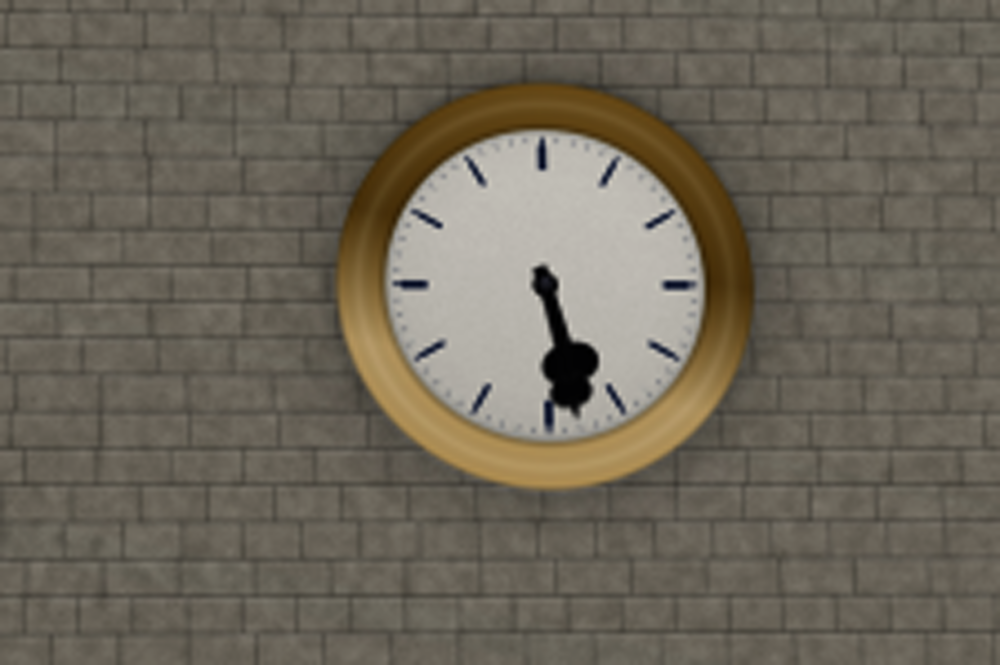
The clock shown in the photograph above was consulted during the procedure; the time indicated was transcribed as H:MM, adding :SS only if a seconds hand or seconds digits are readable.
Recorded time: 5:28
